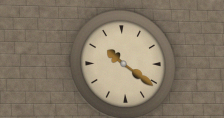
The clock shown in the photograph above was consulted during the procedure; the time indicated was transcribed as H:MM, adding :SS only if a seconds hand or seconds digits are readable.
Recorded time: 10:21
